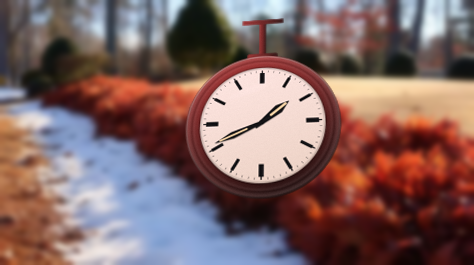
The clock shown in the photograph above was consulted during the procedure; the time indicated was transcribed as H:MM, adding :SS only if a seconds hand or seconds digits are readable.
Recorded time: 1:41
